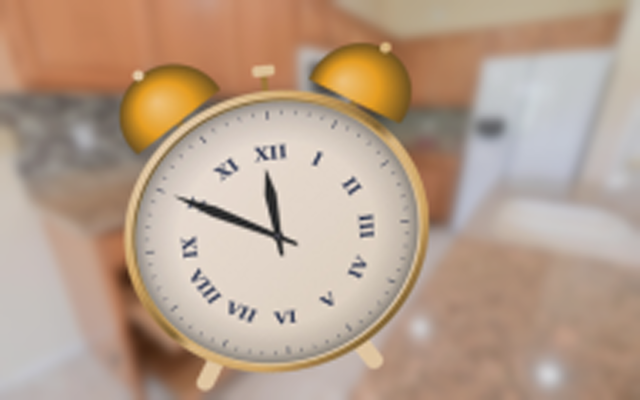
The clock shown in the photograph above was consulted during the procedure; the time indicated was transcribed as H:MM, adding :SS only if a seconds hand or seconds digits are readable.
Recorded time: 11:50
